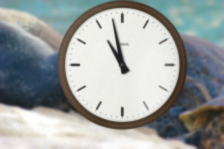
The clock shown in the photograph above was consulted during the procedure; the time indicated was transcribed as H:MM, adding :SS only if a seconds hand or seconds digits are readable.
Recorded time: 10:58
